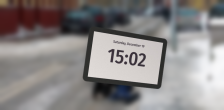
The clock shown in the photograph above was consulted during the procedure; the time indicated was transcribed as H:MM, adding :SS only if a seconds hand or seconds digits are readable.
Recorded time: 15:02
